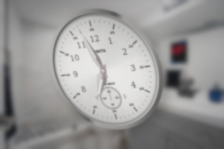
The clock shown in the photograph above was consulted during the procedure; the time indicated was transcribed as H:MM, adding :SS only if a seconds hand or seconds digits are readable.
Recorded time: 6:57
